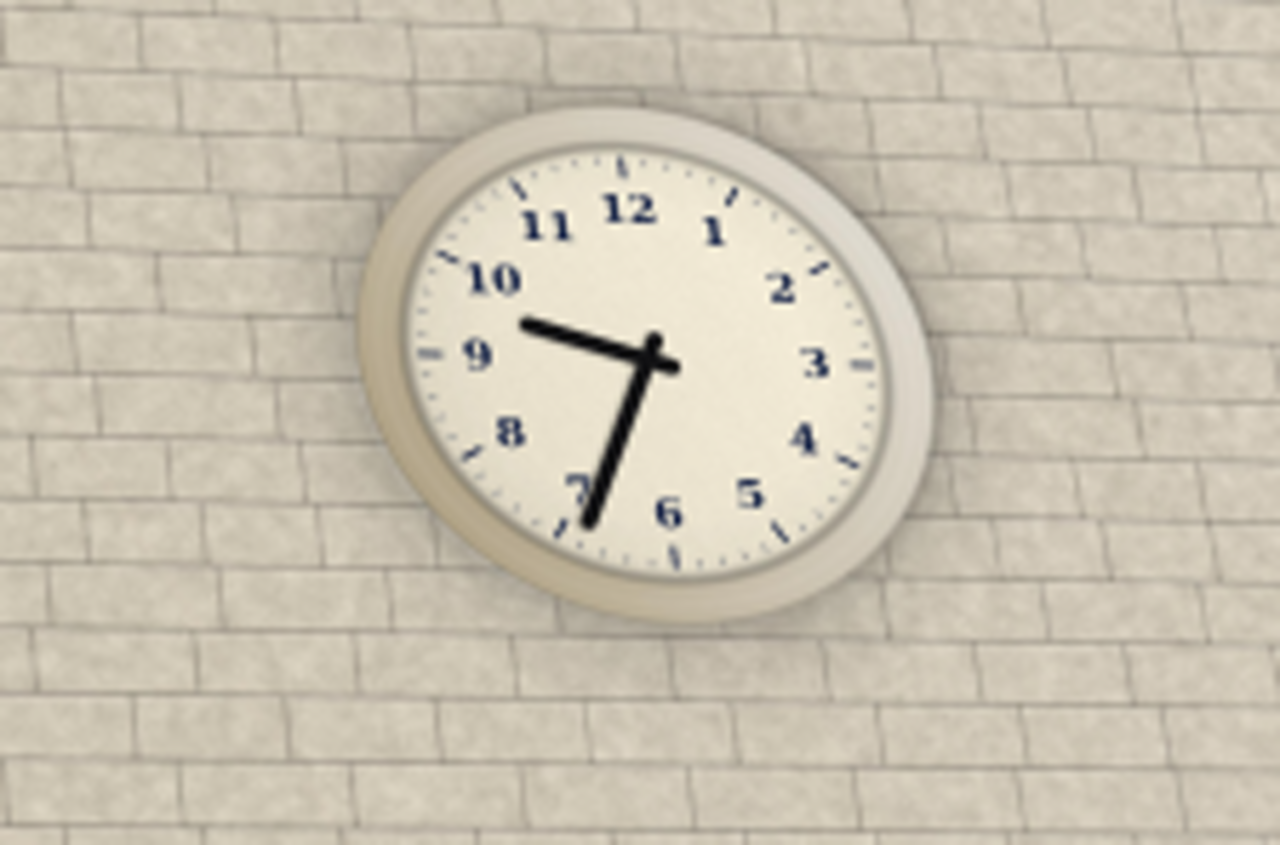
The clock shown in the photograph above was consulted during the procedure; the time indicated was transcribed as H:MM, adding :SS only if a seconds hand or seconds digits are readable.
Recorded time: 9:34
